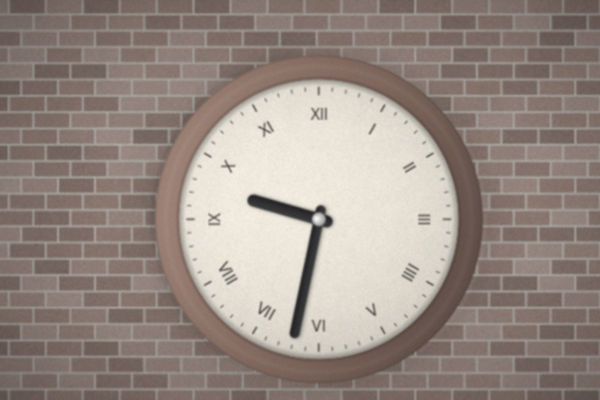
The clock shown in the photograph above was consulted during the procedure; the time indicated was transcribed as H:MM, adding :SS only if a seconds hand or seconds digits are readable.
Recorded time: 9:32
